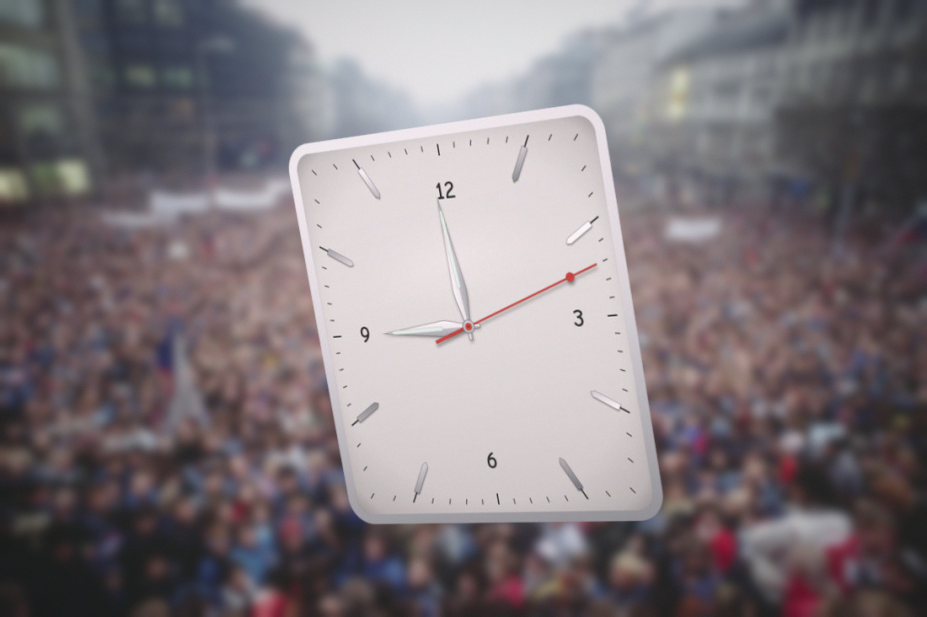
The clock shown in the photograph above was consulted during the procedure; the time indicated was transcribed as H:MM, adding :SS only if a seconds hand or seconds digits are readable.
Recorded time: 8:59:12
